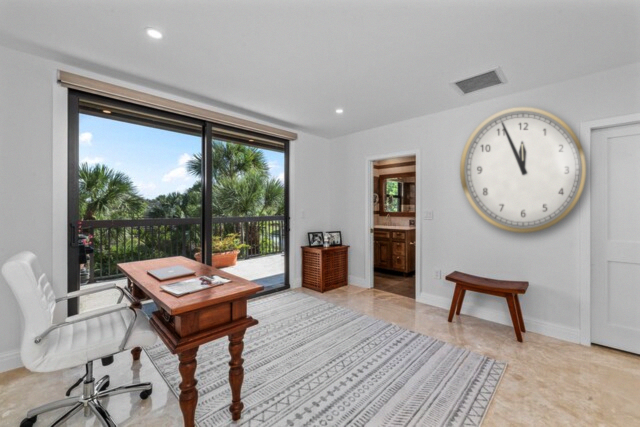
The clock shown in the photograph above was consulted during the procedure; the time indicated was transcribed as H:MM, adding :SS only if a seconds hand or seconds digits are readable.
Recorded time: 11:56
